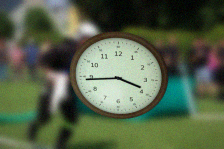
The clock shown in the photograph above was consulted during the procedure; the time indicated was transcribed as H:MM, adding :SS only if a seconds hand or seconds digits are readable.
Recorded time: 3:44
